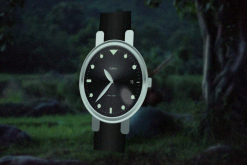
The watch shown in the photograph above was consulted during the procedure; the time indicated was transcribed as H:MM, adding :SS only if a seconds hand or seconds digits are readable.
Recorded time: 10:37
